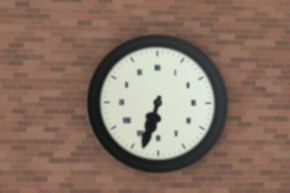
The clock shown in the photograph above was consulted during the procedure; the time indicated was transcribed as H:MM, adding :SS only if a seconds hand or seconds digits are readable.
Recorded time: 6:33
